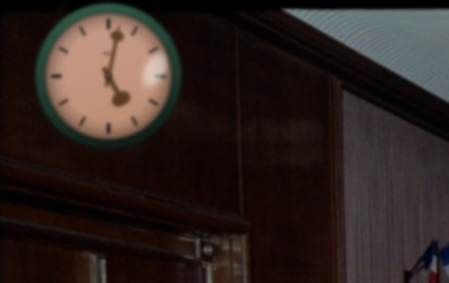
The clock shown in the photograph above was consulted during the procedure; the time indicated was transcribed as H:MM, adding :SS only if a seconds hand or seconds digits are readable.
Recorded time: 5:02
